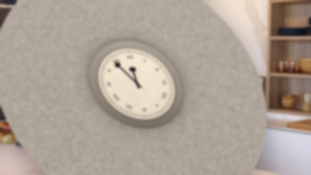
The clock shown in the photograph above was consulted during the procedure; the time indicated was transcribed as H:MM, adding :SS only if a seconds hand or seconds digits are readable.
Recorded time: 11:54
